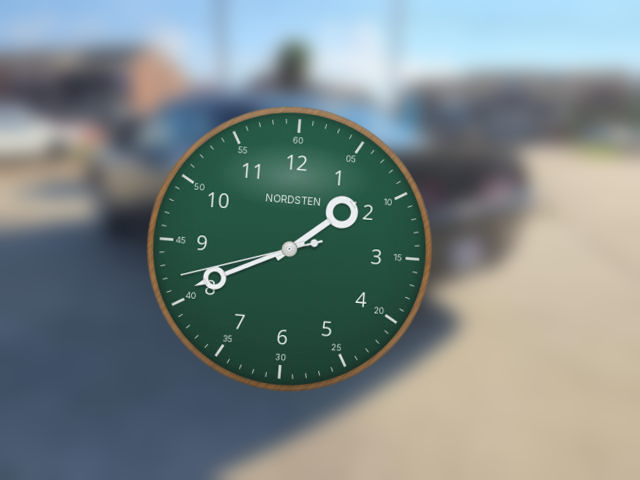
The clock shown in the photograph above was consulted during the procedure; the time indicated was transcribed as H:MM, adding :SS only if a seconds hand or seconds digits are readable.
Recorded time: 1:40:42
